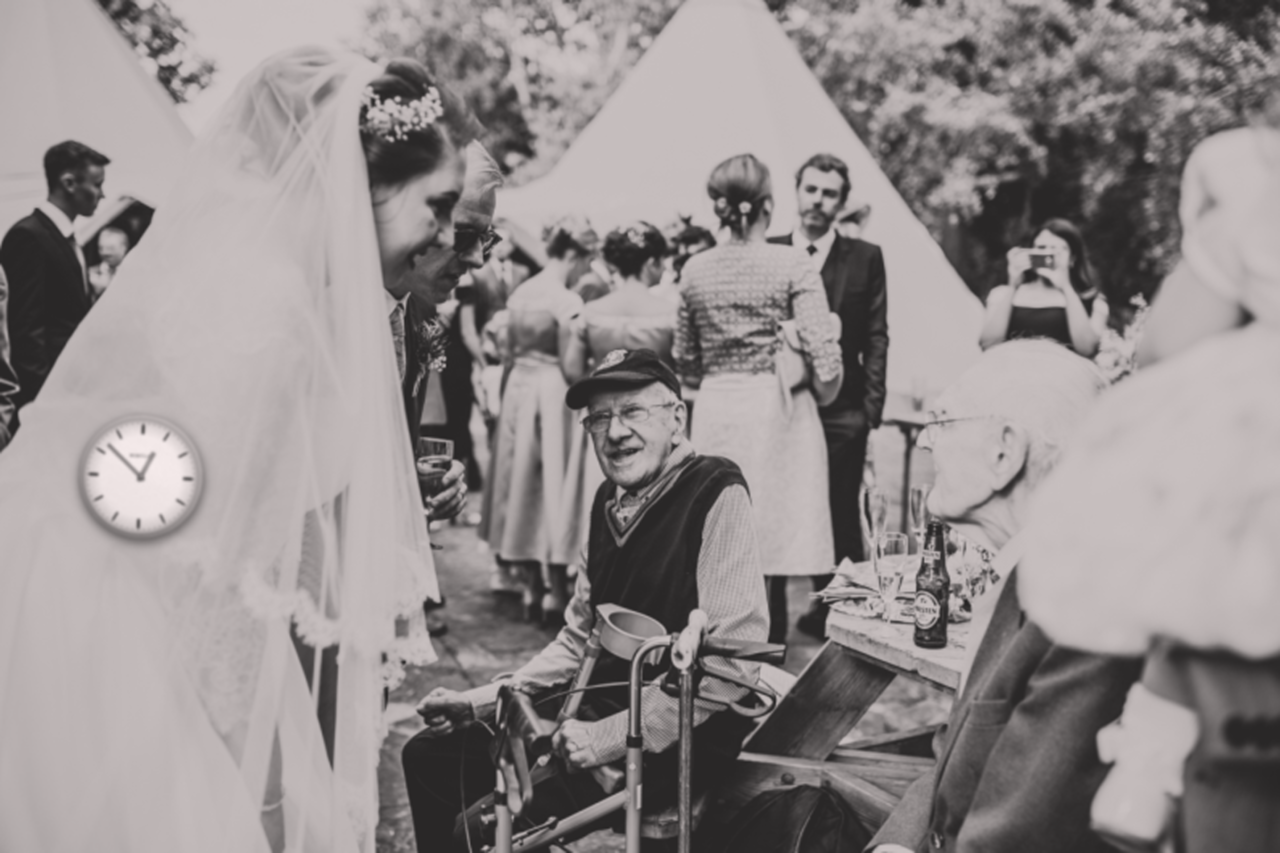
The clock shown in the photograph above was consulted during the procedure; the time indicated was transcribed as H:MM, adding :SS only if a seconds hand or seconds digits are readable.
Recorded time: 12:52
